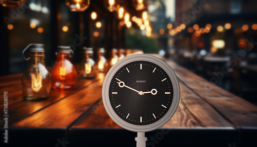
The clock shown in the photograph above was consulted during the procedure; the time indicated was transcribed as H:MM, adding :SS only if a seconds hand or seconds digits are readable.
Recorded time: 2:49
